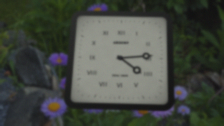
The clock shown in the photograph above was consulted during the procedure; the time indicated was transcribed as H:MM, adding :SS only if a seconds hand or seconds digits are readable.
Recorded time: 4:14
